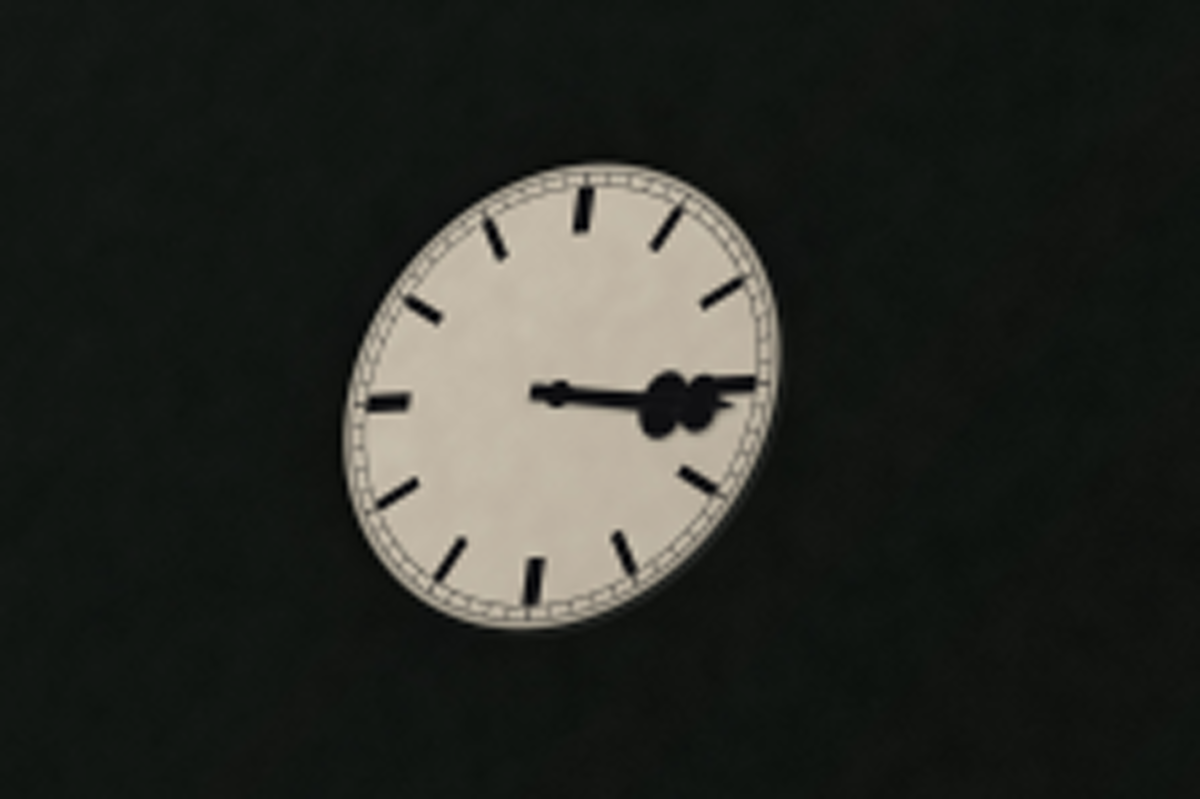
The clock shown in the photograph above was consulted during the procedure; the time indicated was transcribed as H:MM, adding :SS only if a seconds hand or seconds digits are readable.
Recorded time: 3:16
